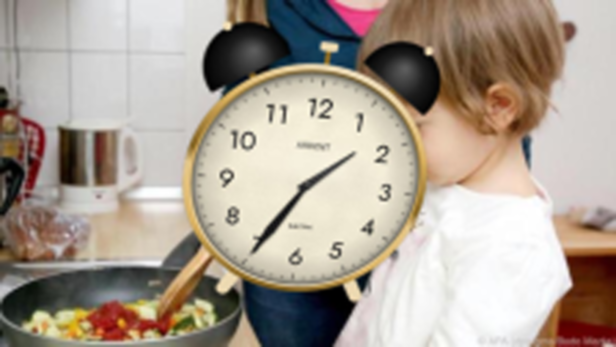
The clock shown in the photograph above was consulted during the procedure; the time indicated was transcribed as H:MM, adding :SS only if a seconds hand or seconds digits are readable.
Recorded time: 1:35
